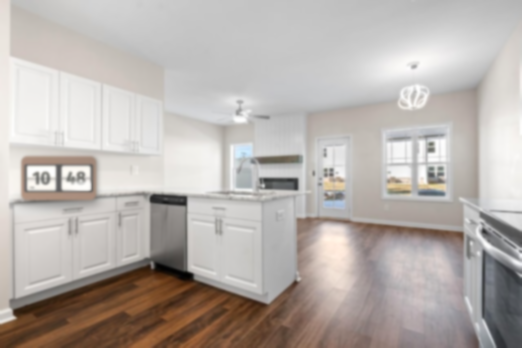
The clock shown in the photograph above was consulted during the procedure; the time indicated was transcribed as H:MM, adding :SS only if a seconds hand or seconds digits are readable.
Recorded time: 10:48
